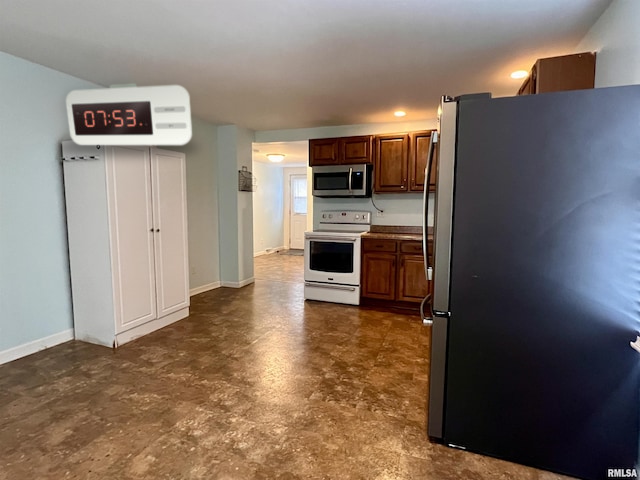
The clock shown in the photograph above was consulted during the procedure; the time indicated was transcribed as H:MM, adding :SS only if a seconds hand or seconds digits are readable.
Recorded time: 7:53
